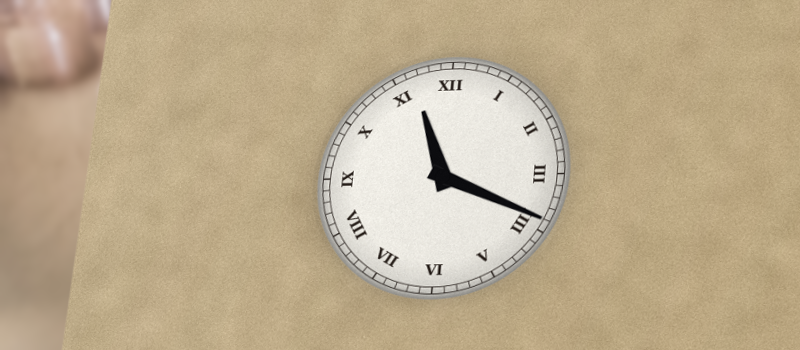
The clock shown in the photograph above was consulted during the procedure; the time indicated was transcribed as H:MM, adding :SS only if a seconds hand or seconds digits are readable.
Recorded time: 11:19
